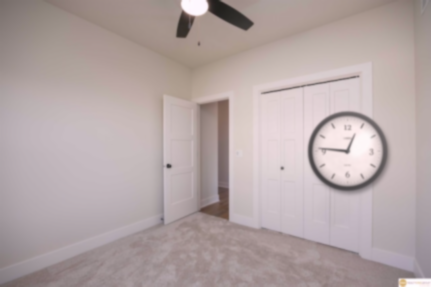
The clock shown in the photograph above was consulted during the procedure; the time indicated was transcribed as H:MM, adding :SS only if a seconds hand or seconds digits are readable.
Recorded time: 12:46
